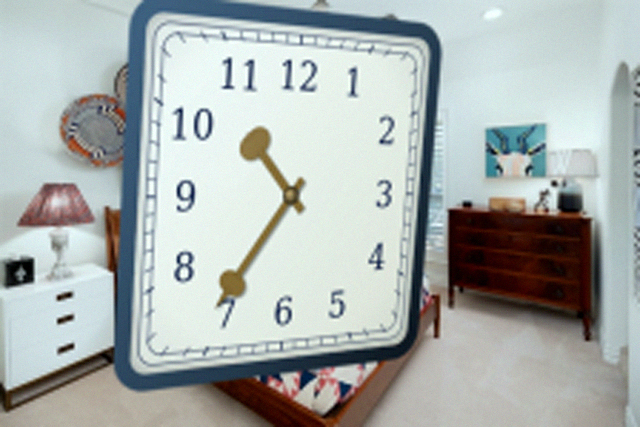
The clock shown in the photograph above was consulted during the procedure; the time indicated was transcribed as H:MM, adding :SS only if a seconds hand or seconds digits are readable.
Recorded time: 10:36
